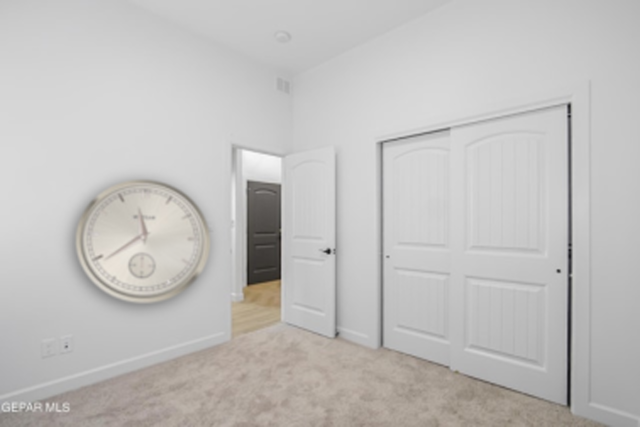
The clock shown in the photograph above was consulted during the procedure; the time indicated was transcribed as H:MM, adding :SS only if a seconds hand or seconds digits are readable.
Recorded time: 11:39
